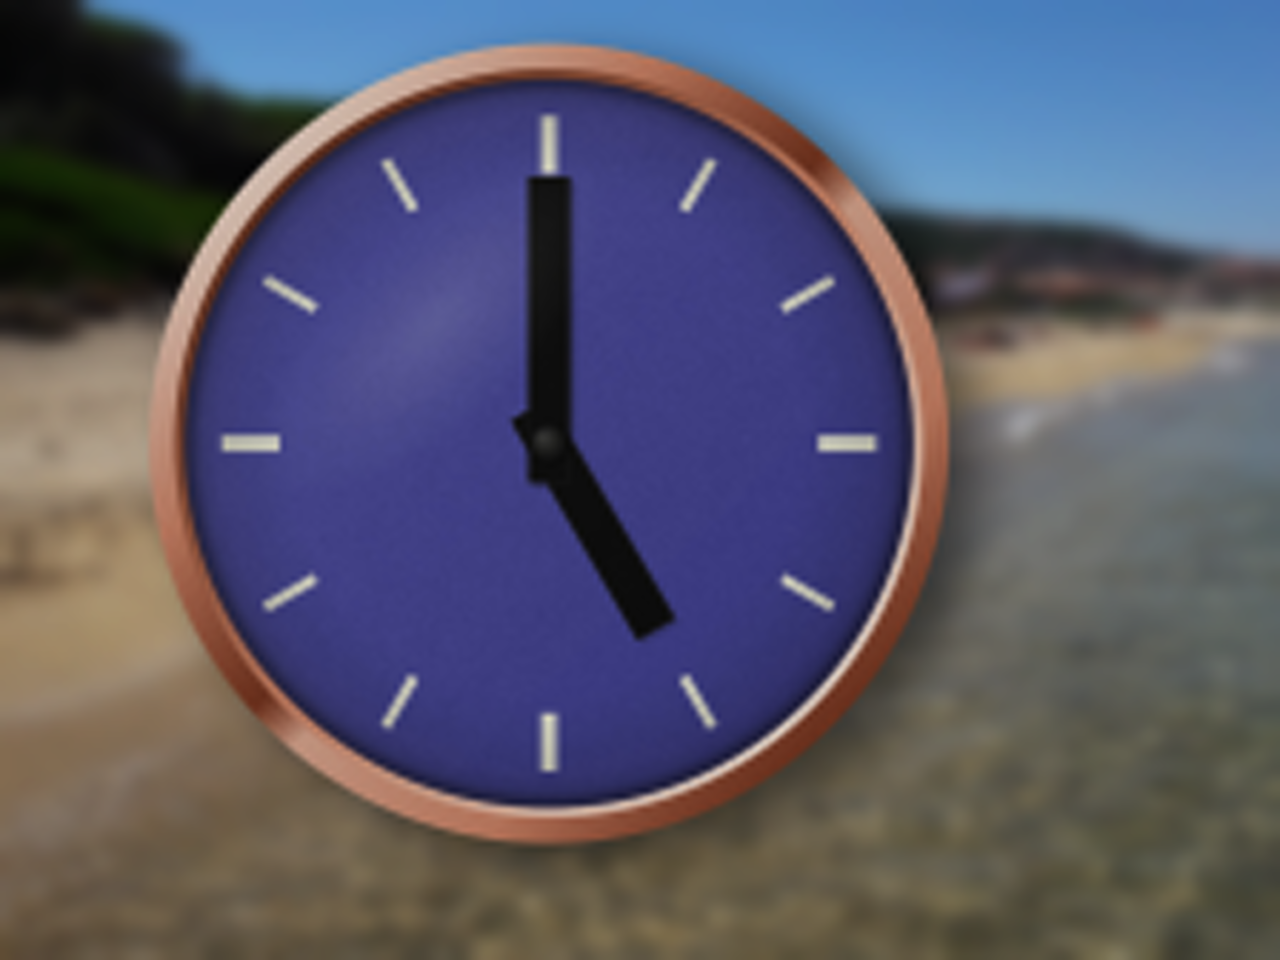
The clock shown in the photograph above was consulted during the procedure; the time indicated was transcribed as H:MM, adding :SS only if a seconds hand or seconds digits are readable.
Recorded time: 5:00
